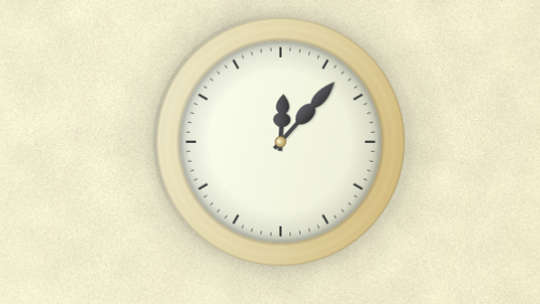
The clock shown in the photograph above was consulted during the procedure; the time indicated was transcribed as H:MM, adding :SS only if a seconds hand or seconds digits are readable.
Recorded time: 12:07
